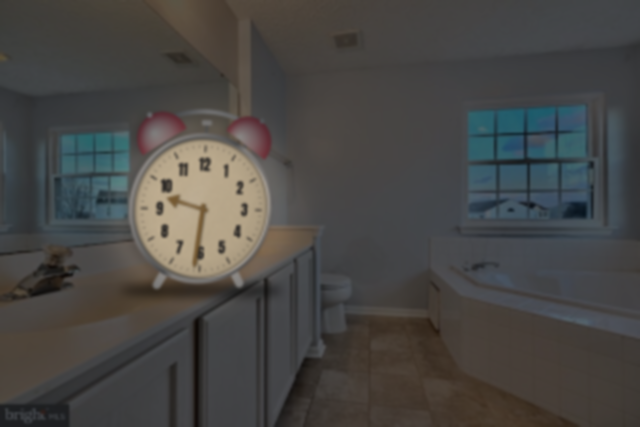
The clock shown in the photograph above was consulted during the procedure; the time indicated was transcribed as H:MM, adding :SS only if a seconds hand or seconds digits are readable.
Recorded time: 9:31
